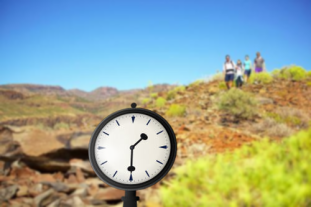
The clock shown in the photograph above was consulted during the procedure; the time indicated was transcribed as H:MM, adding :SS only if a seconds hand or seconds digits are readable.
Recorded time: 1:30
